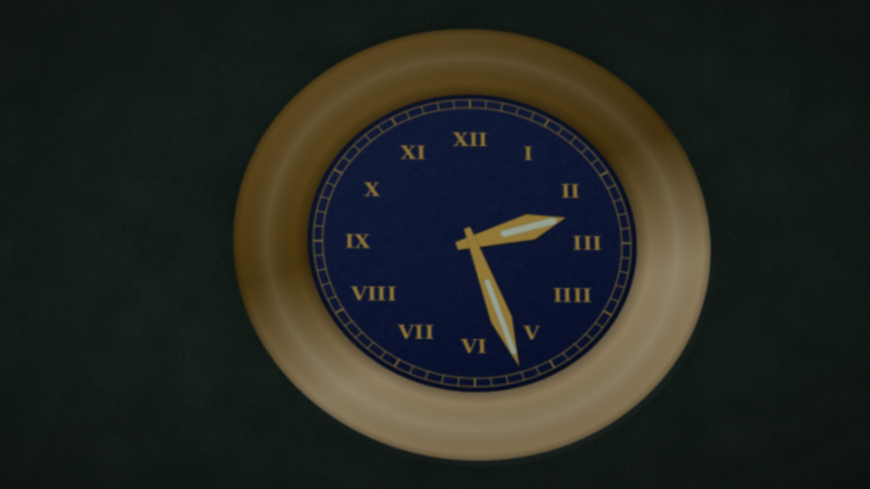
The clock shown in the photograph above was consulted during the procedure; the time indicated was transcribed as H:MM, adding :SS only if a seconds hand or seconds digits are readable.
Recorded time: 2:27
